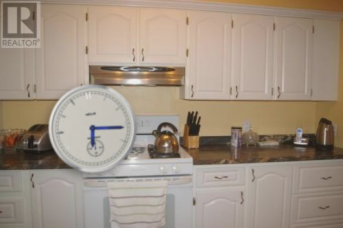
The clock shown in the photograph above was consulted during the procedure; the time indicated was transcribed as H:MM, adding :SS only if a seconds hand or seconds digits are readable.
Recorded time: 6:16
